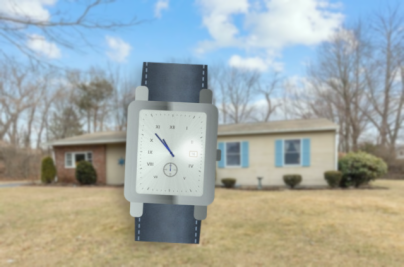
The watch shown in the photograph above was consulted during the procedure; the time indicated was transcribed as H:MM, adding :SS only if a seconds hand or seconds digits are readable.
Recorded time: 10:53
